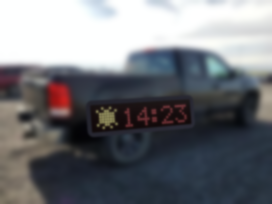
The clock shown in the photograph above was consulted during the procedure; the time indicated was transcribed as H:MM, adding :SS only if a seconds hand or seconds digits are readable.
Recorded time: 14:23
